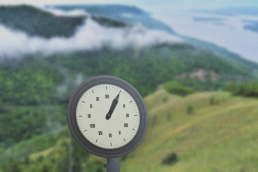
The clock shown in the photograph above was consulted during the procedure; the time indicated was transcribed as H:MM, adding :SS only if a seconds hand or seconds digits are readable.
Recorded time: 1:05
